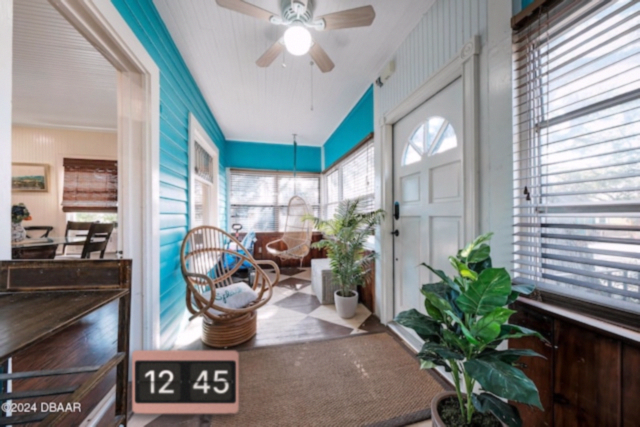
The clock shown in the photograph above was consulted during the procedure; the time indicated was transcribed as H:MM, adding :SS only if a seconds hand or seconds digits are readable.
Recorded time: 12:45
